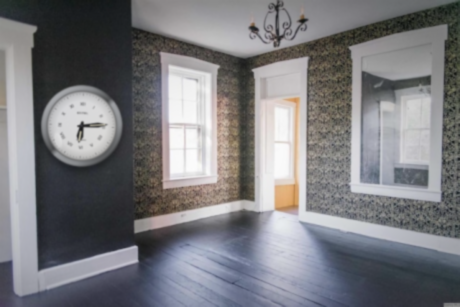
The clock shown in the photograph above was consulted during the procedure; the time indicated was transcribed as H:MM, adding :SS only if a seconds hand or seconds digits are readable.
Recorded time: 6:14
